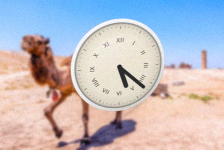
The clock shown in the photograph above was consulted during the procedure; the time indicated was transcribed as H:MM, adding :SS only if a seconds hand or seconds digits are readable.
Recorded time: 5:22
